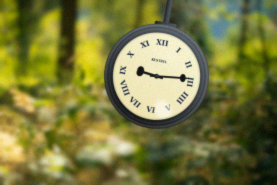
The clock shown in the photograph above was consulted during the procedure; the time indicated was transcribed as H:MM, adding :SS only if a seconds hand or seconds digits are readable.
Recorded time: 9:14
